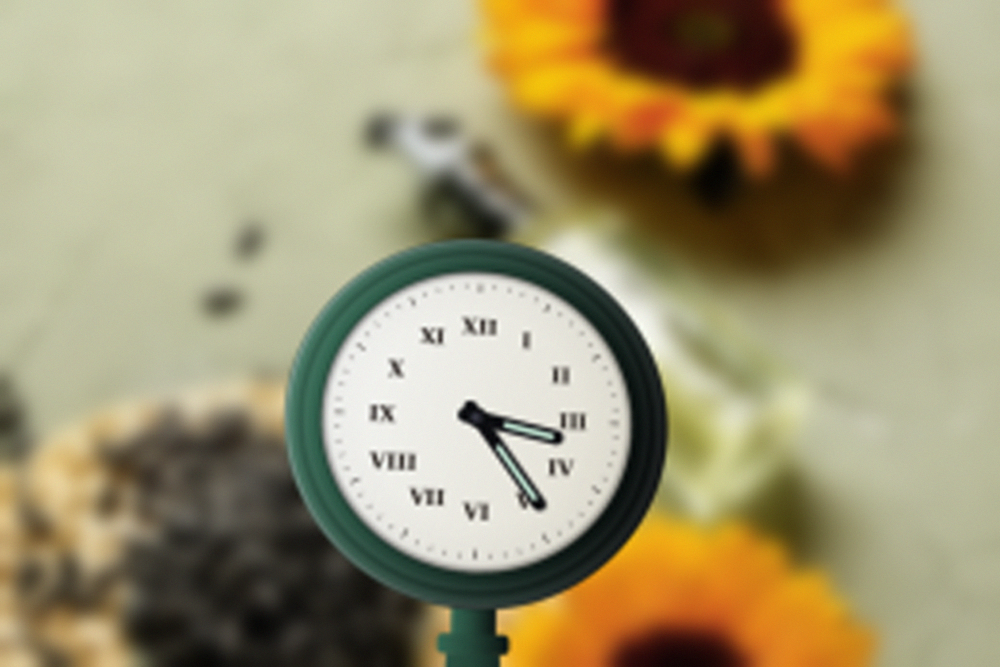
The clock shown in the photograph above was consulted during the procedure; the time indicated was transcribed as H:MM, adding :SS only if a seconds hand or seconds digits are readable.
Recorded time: 3:24
